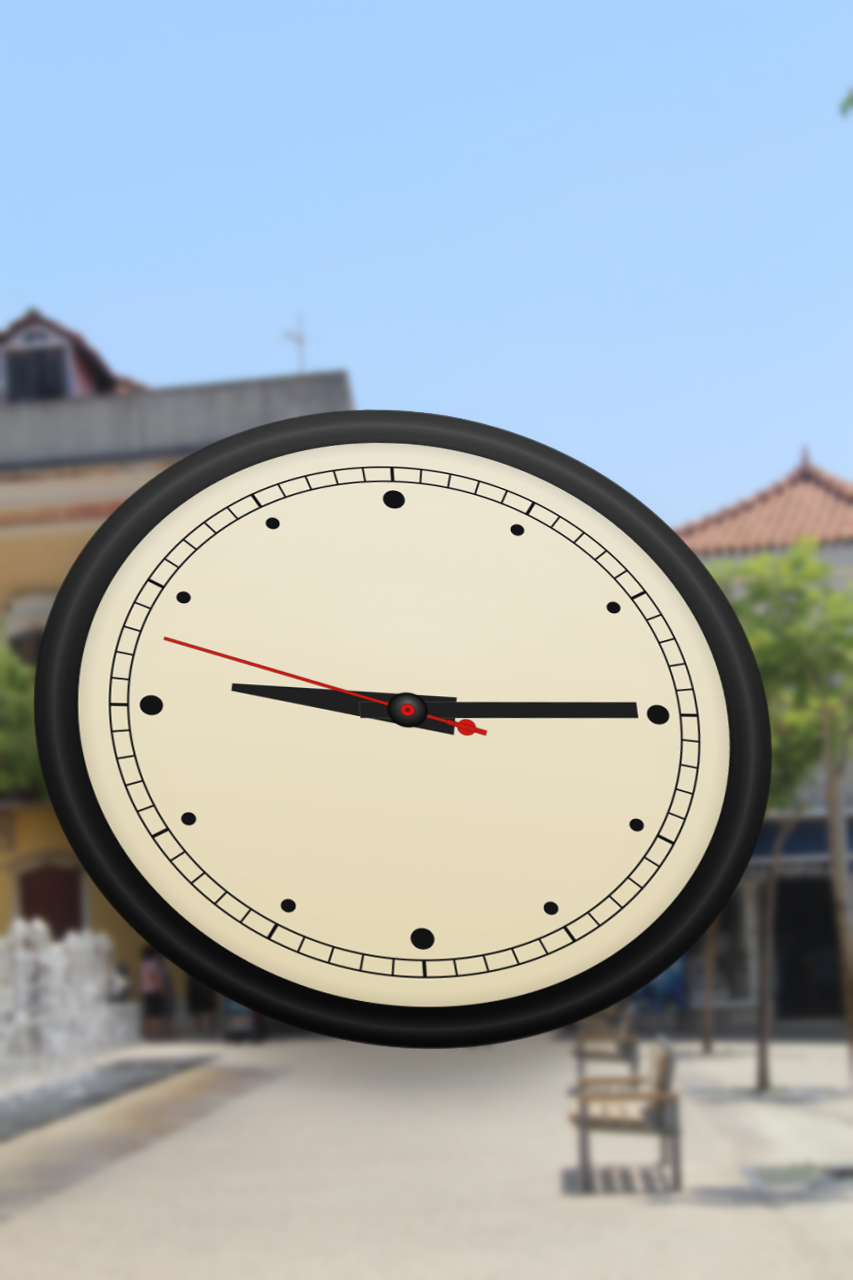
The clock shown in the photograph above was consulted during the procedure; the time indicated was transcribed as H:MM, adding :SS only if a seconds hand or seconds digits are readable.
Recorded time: 9:14:48
